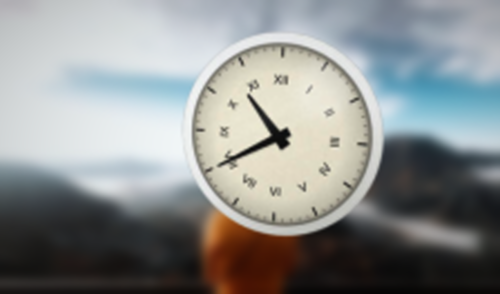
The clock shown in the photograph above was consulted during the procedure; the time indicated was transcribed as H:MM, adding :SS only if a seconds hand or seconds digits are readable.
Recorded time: 10:40
